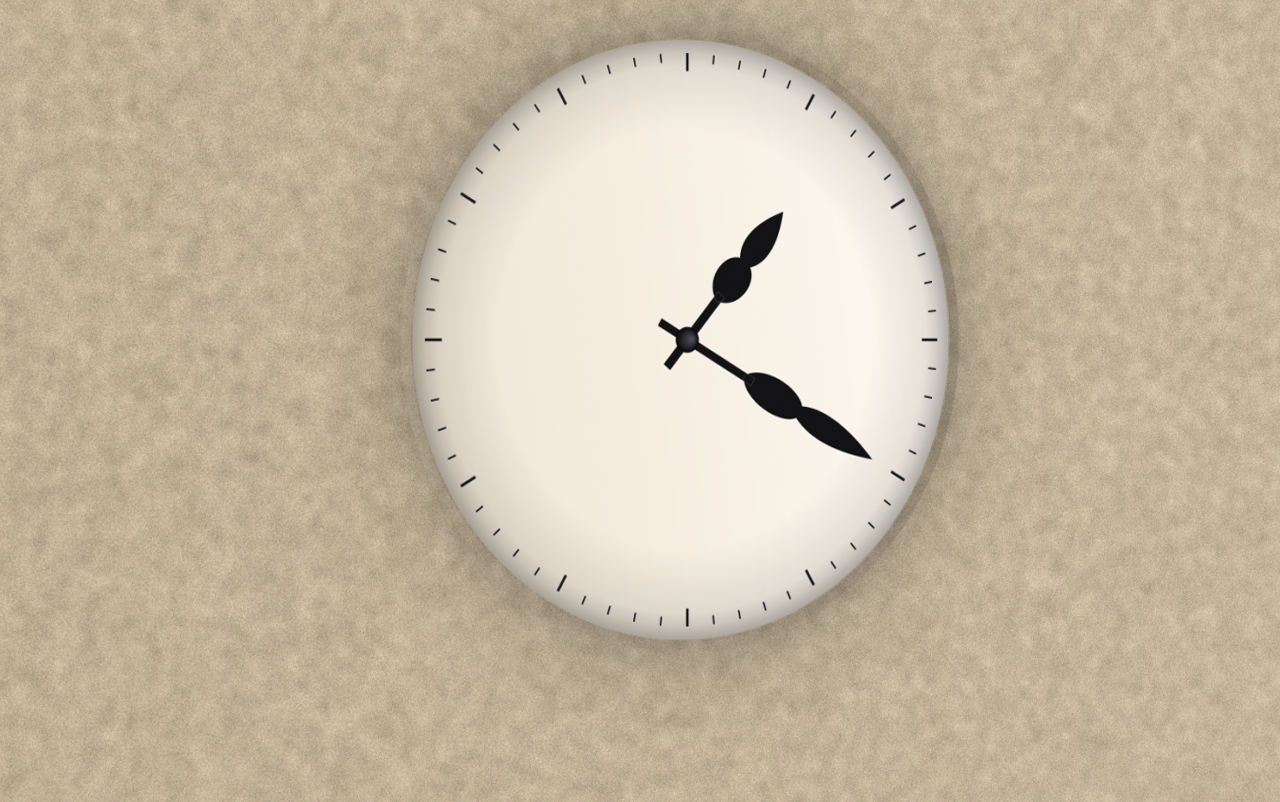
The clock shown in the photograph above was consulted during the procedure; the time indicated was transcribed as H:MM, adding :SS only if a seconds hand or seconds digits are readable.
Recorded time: 1:20
